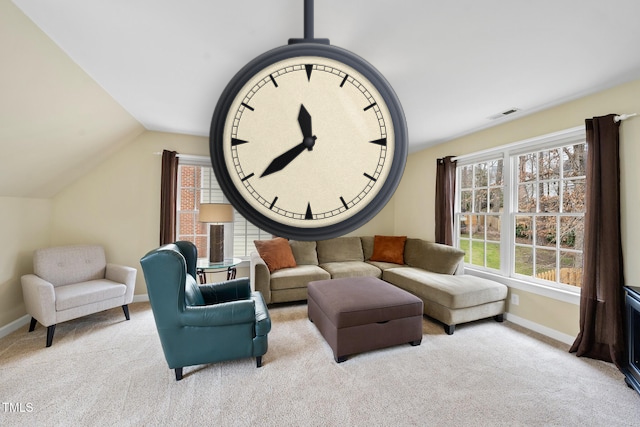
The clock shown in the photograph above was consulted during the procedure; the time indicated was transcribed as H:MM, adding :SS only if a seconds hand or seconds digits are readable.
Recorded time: 11:39
